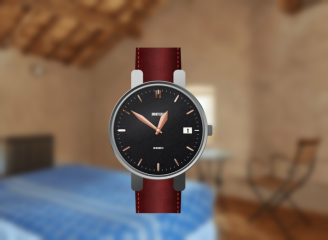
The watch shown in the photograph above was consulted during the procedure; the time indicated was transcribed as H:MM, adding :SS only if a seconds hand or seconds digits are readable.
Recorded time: 12:51
